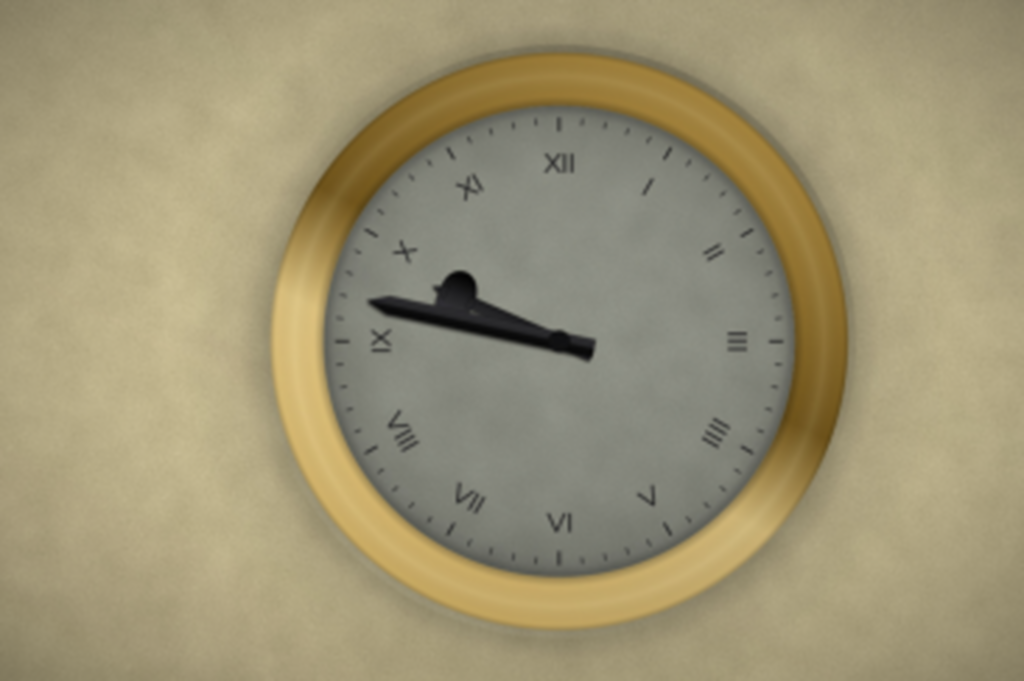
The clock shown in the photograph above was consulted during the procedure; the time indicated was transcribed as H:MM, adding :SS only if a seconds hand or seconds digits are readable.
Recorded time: 9:47
